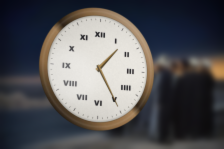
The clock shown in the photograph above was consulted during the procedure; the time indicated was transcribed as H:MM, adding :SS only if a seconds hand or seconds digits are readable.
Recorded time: 1:25
